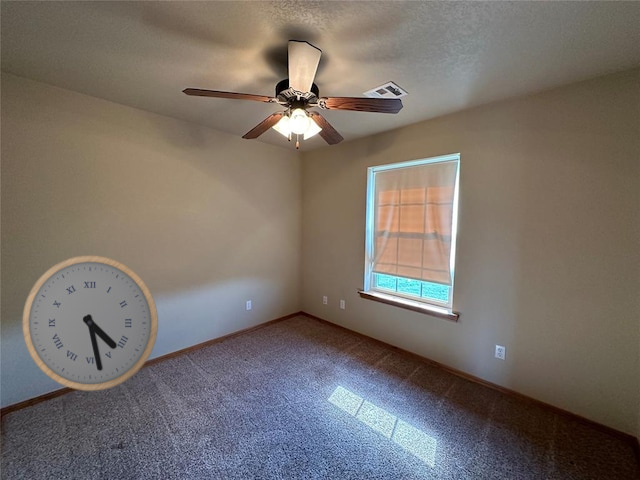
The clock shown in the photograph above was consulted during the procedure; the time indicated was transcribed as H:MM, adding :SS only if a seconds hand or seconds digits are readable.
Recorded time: 4:28
